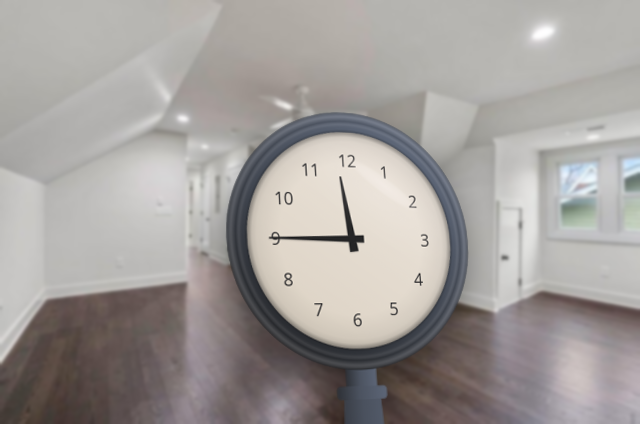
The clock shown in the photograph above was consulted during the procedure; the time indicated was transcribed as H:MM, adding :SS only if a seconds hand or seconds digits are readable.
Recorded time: 11:45
